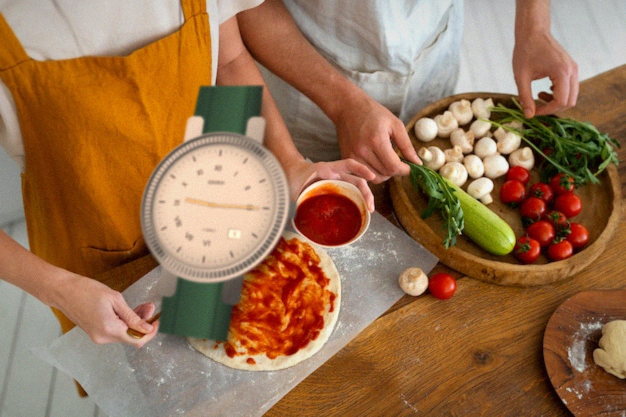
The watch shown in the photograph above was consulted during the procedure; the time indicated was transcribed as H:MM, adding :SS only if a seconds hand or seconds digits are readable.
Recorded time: 9:15
